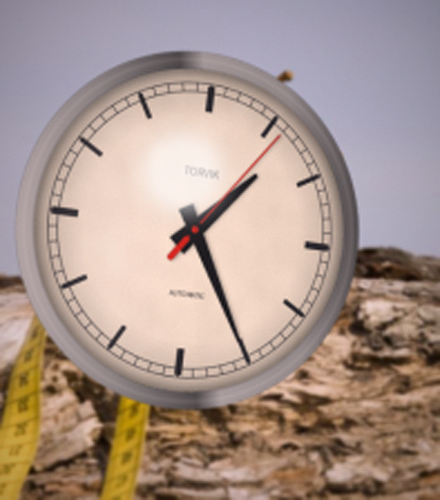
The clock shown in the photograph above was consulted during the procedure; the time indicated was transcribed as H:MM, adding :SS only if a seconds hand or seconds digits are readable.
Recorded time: 1:25:06
